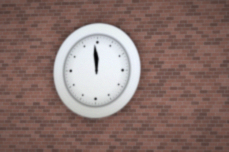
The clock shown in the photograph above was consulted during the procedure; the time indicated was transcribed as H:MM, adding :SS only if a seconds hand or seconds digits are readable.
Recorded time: 11:59
